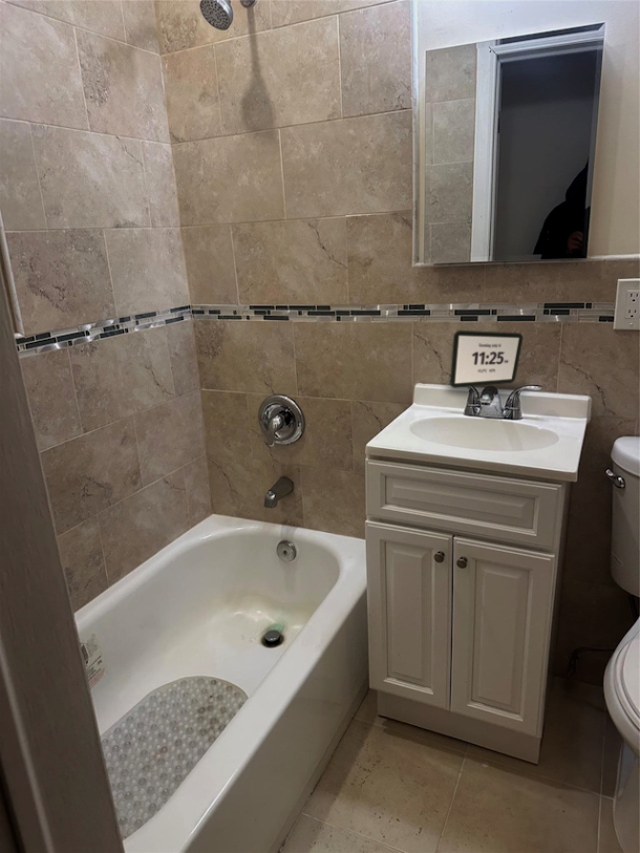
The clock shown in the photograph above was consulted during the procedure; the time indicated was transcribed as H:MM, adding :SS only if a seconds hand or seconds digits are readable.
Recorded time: 11:25
